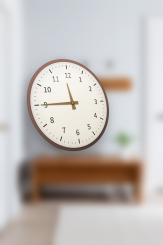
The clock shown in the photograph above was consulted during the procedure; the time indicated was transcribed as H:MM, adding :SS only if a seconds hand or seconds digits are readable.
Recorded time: 11:45
